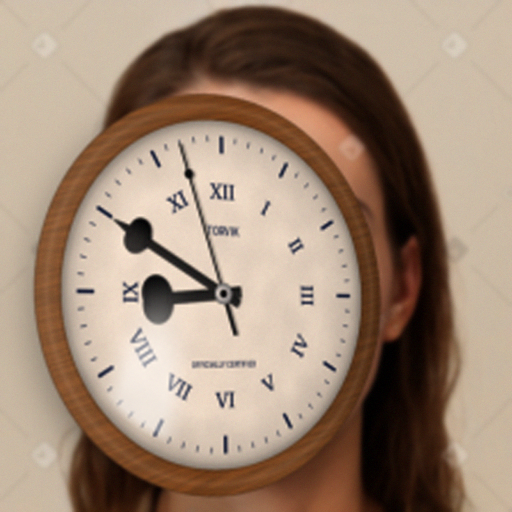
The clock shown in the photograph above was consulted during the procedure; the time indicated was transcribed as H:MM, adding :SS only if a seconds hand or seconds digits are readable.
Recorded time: 8:49:57
